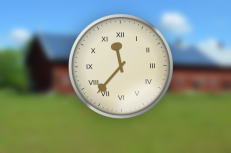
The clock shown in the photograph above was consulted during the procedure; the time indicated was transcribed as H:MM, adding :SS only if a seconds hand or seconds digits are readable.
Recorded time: 11:37
